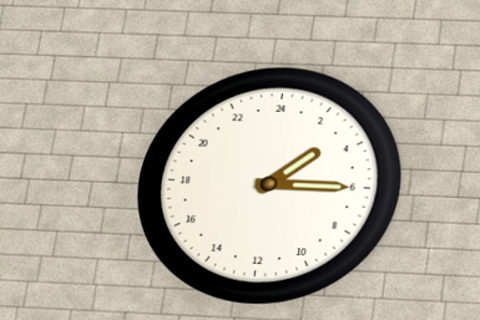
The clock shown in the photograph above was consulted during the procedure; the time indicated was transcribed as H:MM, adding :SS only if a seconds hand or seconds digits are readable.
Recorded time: 3:15
